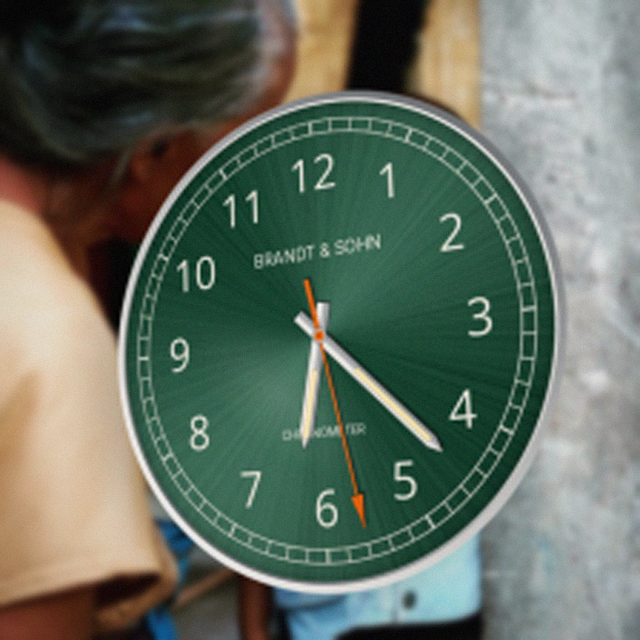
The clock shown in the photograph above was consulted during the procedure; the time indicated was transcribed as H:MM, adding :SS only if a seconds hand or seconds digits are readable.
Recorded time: 6:22:28
